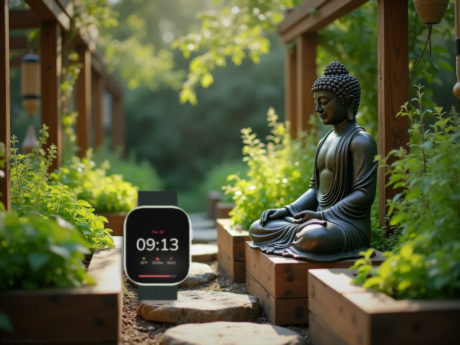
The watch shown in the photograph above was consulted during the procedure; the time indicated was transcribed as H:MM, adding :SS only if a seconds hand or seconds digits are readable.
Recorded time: 9:13
